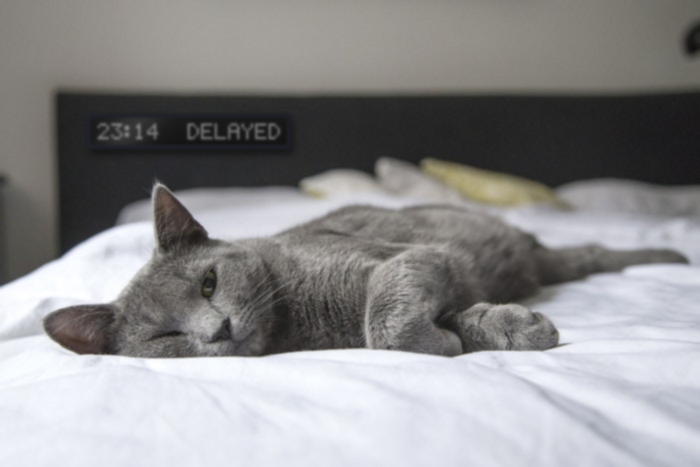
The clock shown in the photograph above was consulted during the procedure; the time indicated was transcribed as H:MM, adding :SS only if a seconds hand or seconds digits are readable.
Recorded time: 23:14
